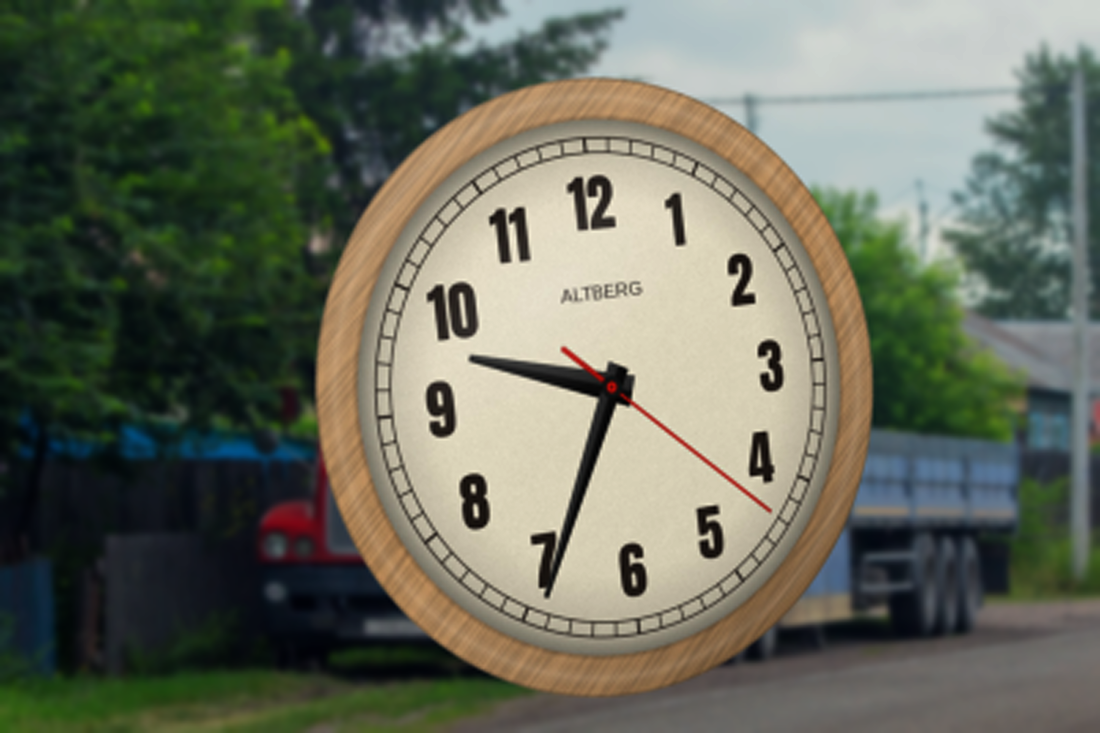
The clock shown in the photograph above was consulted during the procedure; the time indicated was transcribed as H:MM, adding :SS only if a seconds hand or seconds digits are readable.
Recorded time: 9:34:22
